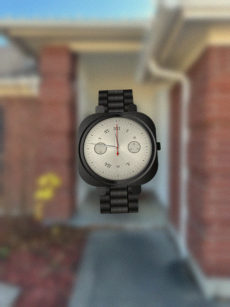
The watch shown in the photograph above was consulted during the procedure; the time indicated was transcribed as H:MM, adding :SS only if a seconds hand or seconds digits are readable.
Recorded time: 11:47
